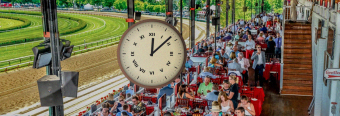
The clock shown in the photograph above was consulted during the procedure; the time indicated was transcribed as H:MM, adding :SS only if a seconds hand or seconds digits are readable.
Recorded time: 12:08
